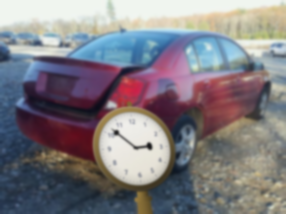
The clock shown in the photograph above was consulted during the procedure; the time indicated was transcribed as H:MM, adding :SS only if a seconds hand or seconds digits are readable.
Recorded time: 2:52
